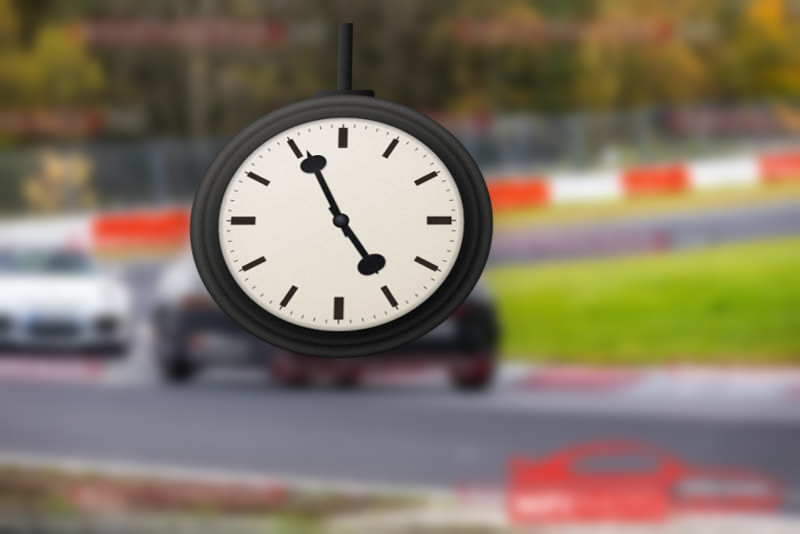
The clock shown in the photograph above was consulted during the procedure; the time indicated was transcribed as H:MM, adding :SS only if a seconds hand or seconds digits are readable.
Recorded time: 4:56
